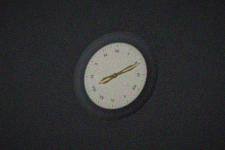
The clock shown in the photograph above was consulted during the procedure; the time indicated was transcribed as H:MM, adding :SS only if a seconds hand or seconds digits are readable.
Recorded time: 8:11
